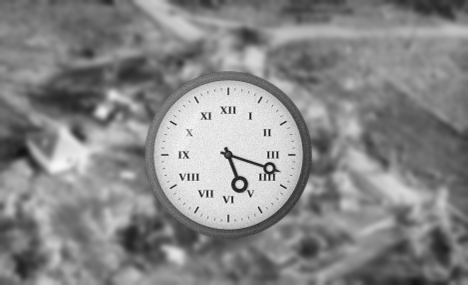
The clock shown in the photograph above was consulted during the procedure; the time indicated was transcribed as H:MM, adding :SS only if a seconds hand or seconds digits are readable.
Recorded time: 5:18
